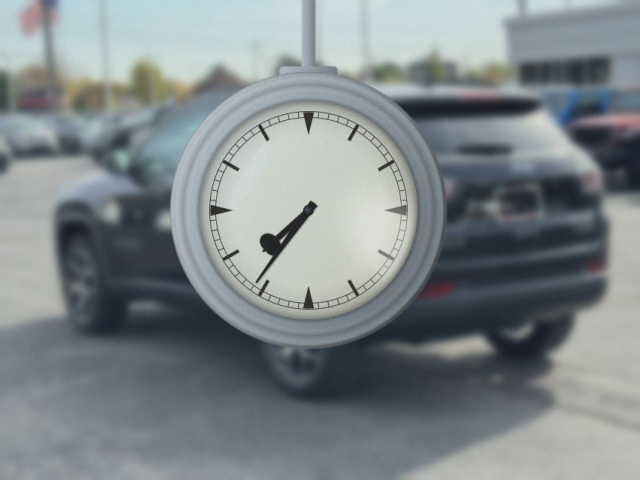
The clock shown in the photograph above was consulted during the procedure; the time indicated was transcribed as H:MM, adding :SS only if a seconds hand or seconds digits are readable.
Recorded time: 7:36
